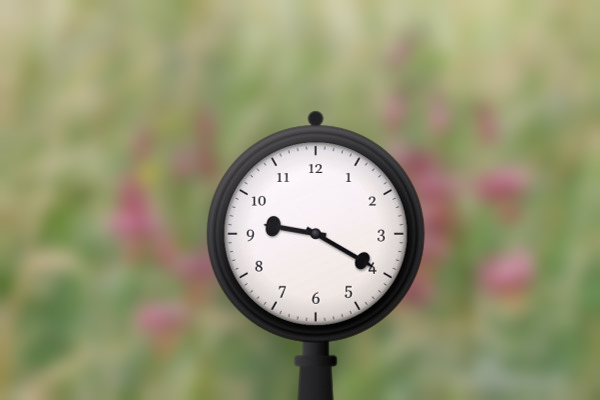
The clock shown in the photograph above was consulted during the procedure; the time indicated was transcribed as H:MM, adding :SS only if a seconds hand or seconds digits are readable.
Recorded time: 9:20
